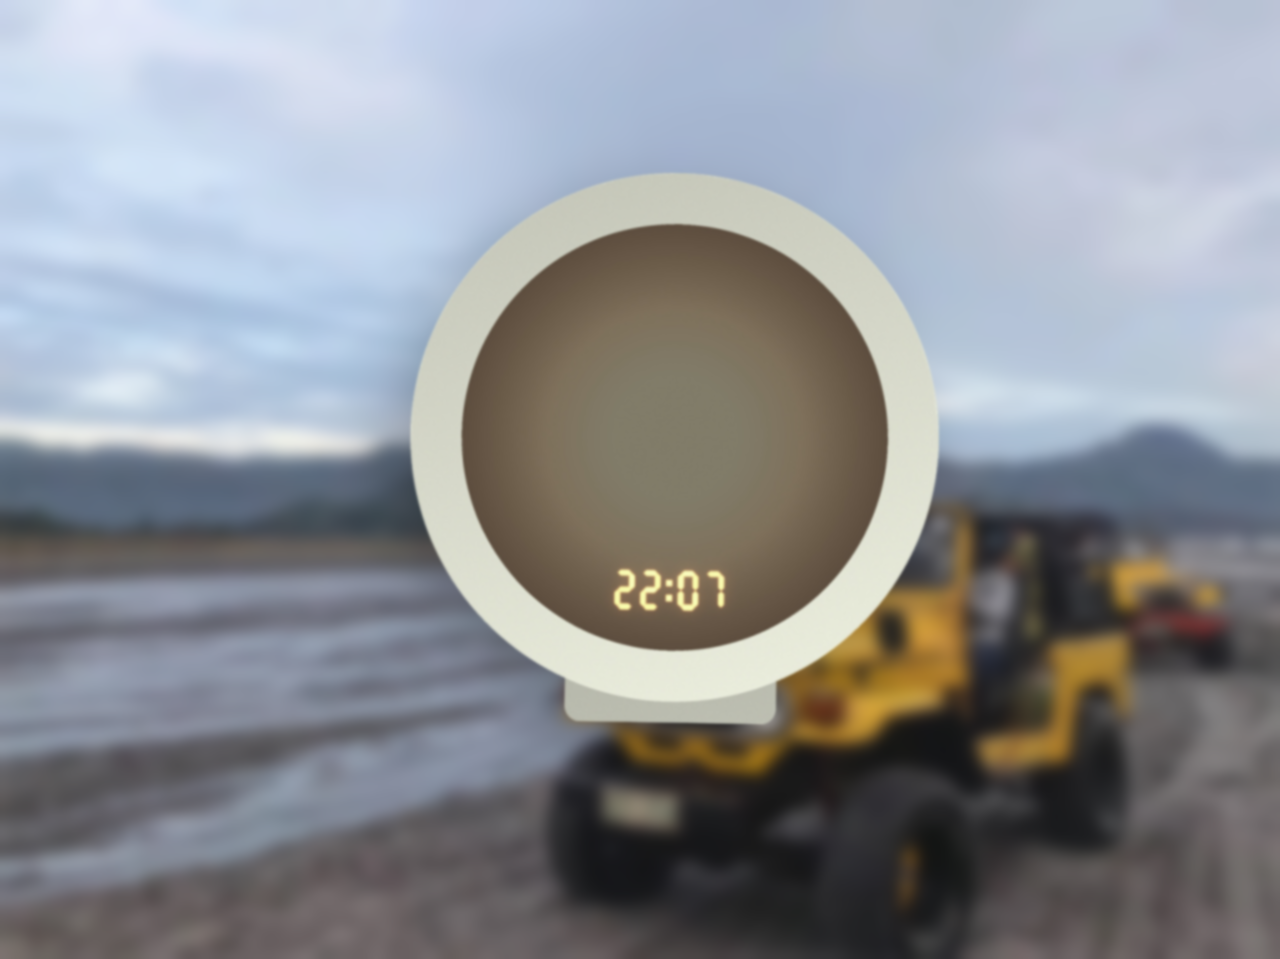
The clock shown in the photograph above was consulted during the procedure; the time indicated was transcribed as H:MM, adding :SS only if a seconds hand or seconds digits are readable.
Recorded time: 22:07
